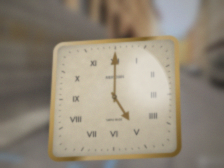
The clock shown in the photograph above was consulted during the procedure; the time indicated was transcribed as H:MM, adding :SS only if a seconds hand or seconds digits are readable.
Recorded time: 5:00
